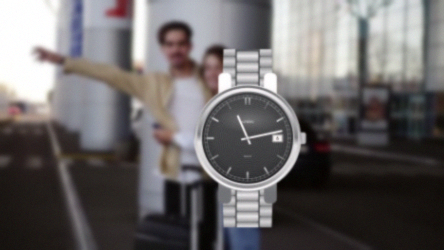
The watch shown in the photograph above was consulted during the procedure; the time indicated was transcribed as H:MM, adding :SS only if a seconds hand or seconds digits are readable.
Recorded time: 11:13
